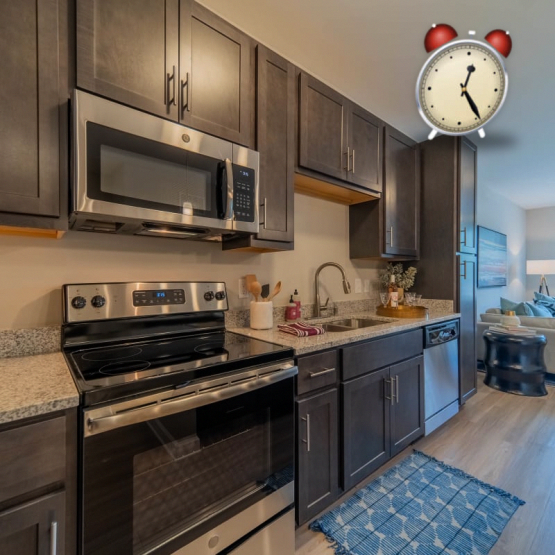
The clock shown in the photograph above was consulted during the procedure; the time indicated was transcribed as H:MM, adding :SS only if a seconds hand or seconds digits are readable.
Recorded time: 12:24
